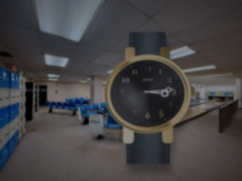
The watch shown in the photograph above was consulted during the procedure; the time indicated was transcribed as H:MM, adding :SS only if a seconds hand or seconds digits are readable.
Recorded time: 3:14
